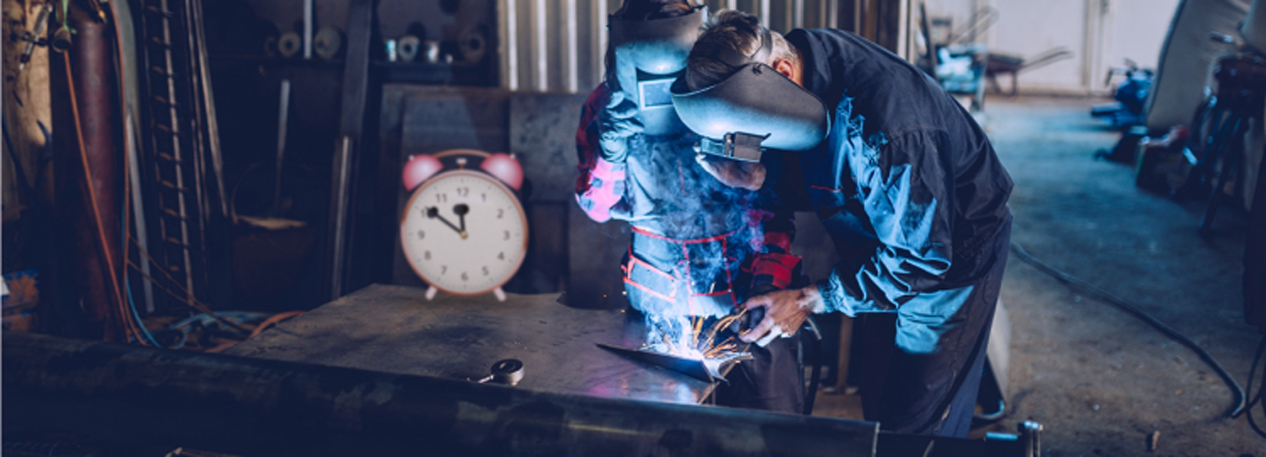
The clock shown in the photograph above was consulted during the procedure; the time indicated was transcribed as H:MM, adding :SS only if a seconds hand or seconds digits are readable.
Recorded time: 11:51
